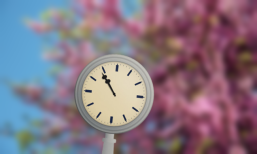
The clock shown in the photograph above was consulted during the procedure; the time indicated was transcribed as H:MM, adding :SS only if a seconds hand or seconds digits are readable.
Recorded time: 10:54
